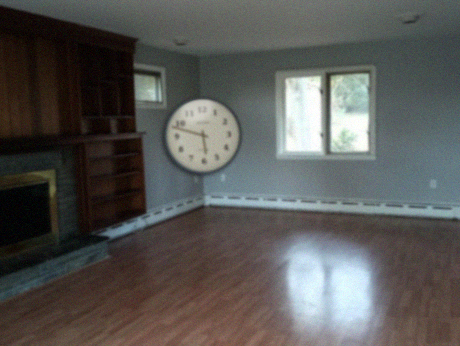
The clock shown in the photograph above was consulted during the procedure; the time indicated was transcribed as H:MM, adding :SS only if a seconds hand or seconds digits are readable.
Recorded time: 5:48
